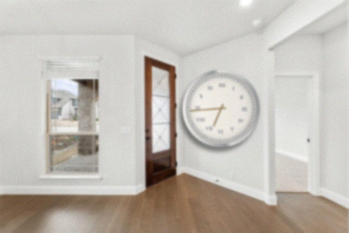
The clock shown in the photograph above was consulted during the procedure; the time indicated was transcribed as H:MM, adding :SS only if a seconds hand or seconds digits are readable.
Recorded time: 6:44
